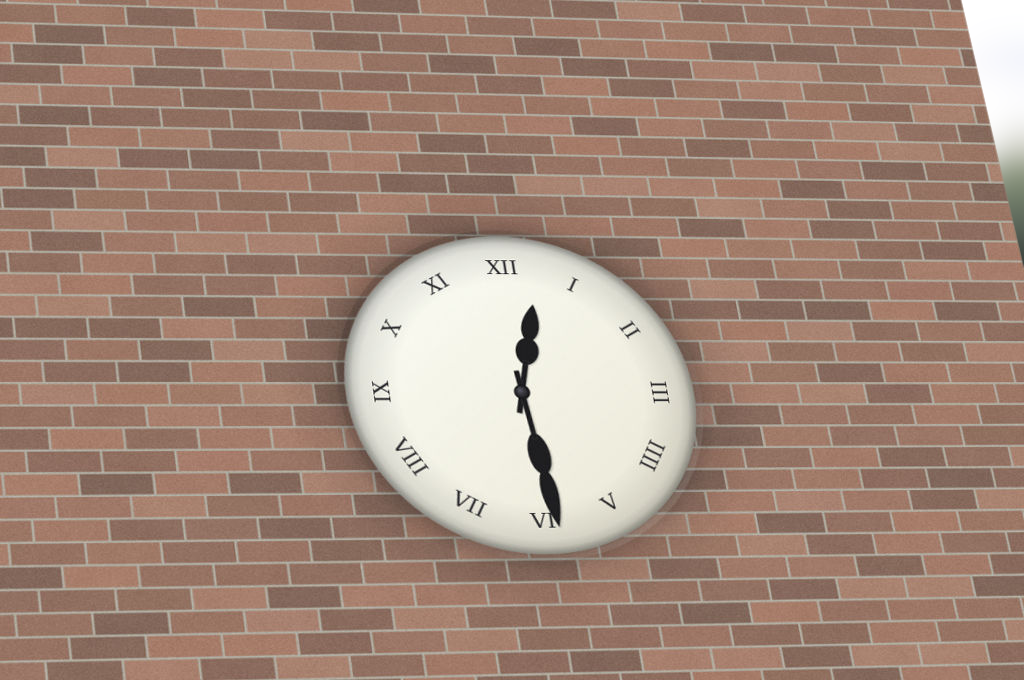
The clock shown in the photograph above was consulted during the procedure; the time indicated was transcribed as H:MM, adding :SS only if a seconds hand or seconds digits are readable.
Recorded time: 12:29
